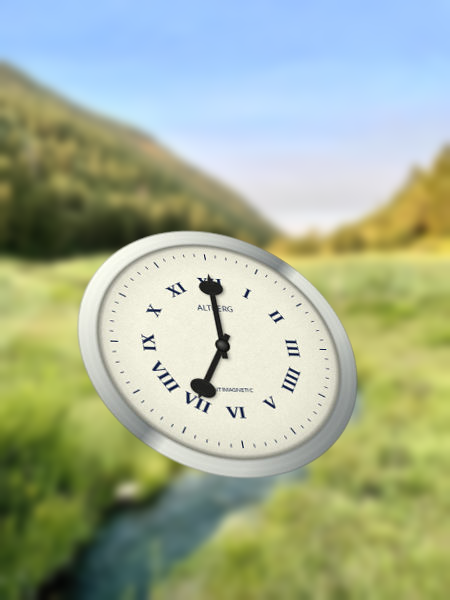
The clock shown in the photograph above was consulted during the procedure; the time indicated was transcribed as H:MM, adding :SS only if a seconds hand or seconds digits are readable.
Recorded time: 7:00
